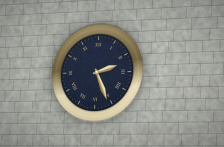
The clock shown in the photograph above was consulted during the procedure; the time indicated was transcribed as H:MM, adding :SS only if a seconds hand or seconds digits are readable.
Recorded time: 2:26
